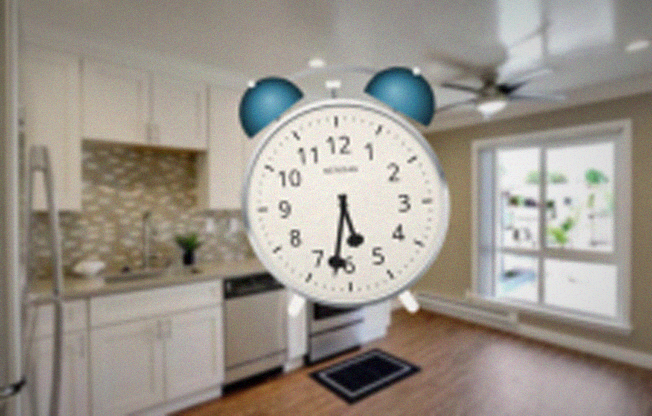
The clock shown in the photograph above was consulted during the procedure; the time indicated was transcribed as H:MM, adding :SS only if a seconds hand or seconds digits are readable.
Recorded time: 5:32
